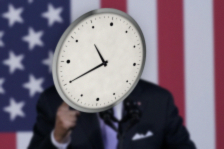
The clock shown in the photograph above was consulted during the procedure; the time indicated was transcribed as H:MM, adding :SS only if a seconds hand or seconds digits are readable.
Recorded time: 10:40
